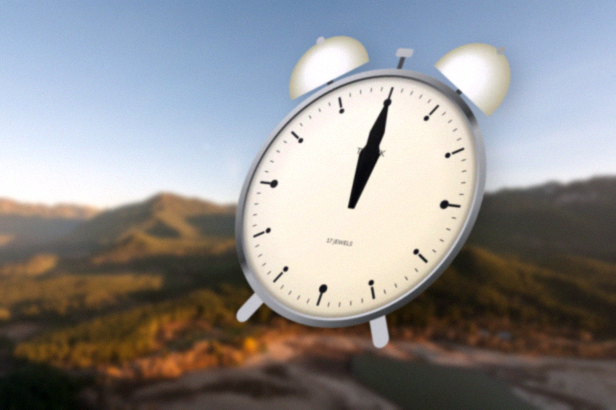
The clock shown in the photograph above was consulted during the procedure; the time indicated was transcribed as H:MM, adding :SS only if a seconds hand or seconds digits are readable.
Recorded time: 12:00
